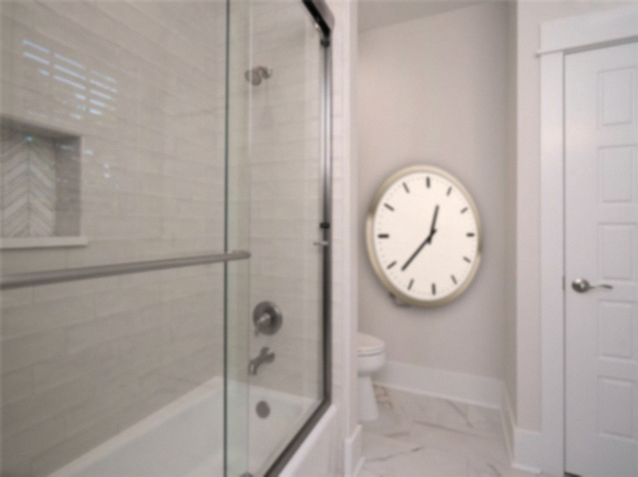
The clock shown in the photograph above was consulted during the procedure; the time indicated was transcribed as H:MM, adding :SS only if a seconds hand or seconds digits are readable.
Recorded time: 12:38
